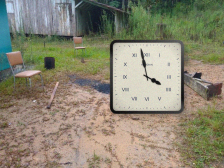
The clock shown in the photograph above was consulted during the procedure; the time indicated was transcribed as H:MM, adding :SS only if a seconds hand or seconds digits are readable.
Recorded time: 3:58
